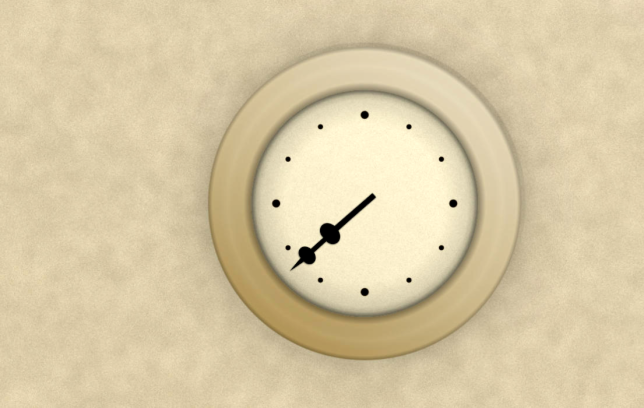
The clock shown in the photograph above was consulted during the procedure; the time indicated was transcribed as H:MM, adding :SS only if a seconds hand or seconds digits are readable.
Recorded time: 7:38
